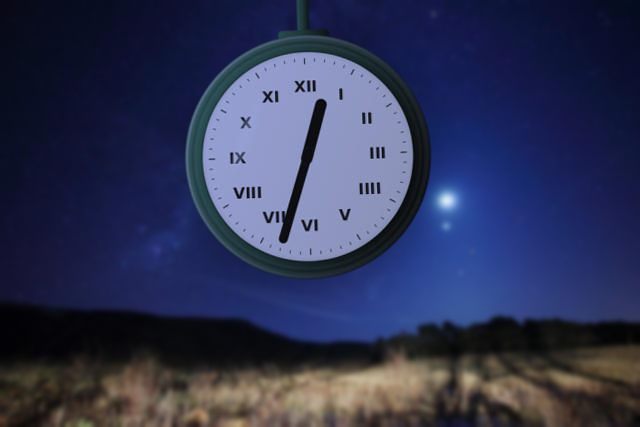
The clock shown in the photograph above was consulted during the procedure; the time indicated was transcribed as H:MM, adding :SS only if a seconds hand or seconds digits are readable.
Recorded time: 12:33
